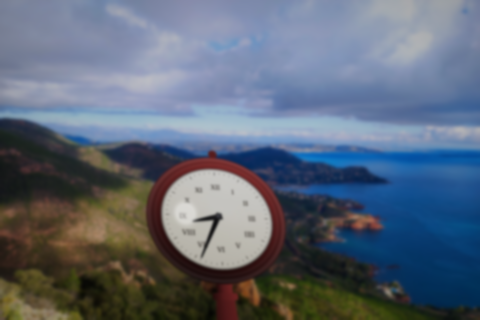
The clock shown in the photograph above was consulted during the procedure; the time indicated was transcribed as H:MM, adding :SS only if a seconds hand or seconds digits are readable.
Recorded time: 8:34
